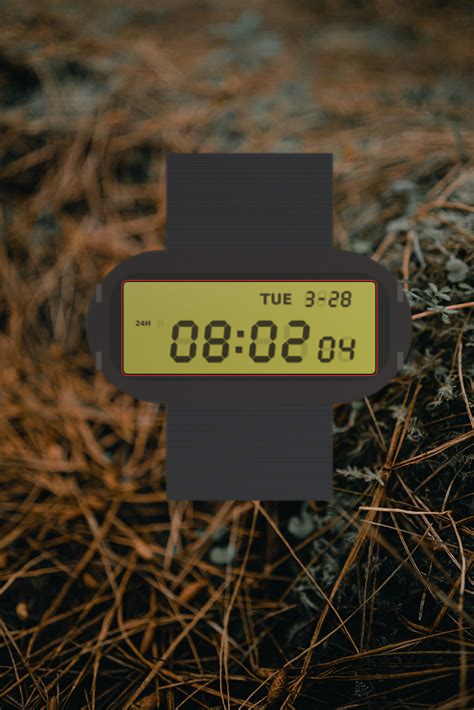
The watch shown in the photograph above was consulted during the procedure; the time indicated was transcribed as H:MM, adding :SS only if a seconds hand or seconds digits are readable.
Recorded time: 8:02:04
